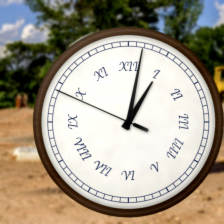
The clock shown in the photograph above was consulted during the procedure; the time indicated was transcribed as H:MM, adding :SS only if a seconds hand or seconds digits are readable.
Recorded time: 1:01:49
